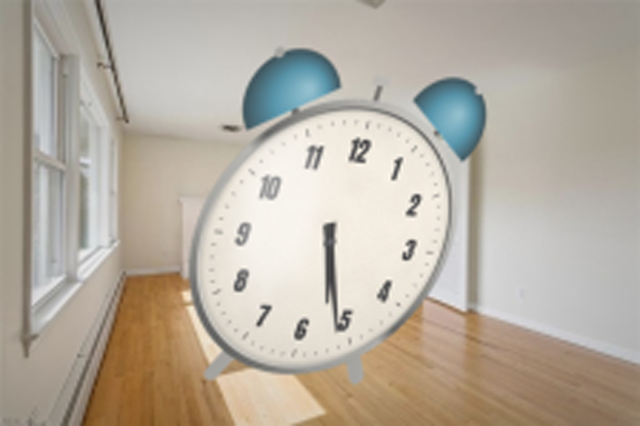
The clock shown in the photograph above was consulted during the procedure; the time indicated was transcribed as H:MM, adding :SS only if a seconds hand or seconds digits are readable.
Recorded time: 5:26
